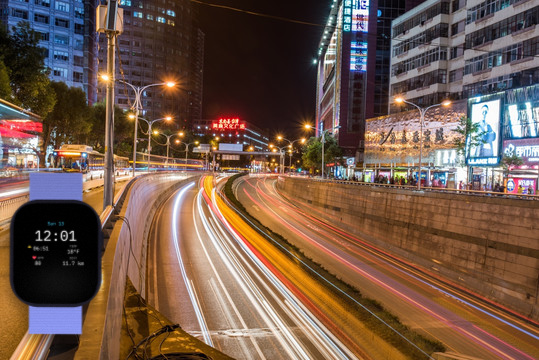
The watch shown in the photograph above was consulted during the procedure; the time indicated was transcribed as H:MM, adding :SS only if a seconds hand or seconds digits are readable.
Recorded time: 12:01
